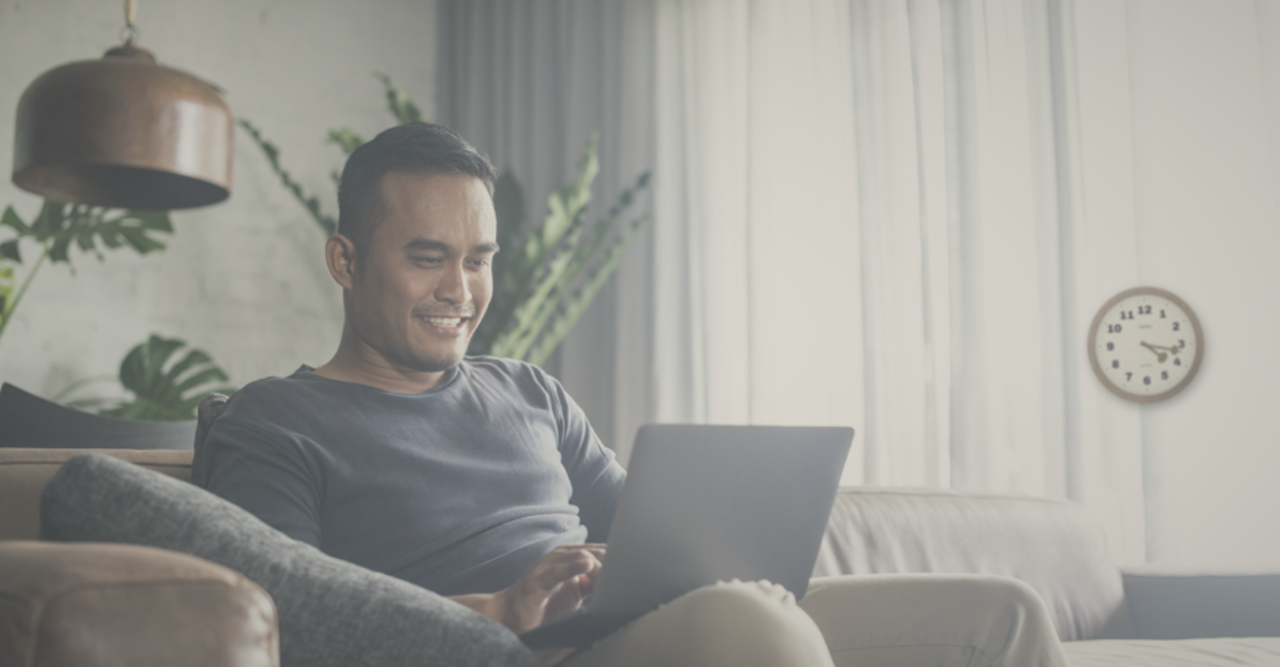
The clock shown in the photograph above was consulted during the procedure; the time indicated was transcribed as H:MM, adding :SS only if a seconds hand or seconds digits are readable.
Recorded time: 4:17
